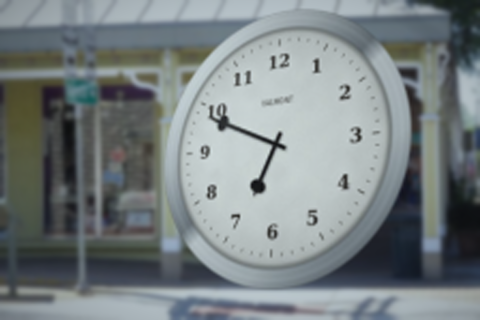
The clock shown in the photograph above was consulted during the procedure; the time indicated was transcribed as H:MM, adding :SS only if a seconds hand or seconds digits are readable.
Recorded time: 6:49
